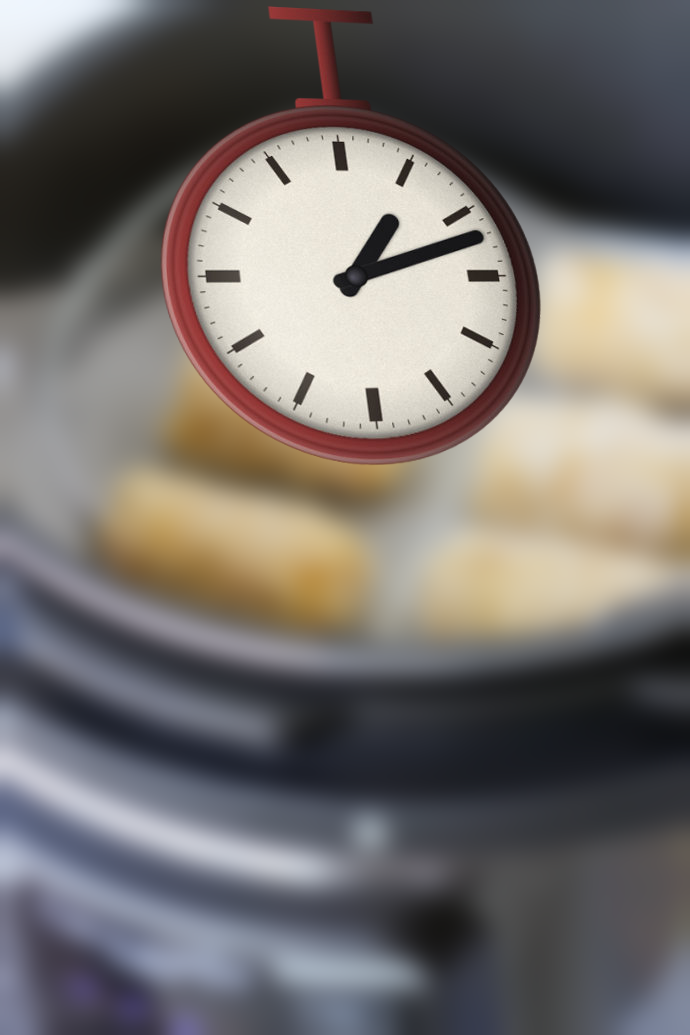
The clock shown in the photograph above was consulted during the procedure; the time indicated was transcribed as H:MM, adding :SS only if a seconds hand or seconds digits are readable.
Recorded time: 1:12
